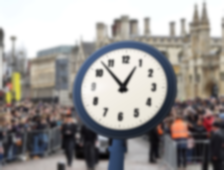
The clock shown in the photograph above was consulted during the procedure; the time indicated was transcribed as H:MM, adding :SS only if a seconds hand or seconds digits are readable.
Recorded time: 12:53
